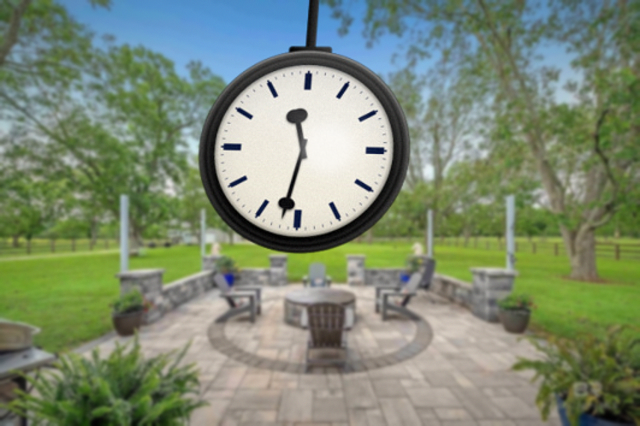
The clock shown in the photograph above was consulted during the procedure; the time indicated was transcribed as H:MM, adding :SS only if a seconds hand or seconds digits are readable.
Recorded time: 11:32
